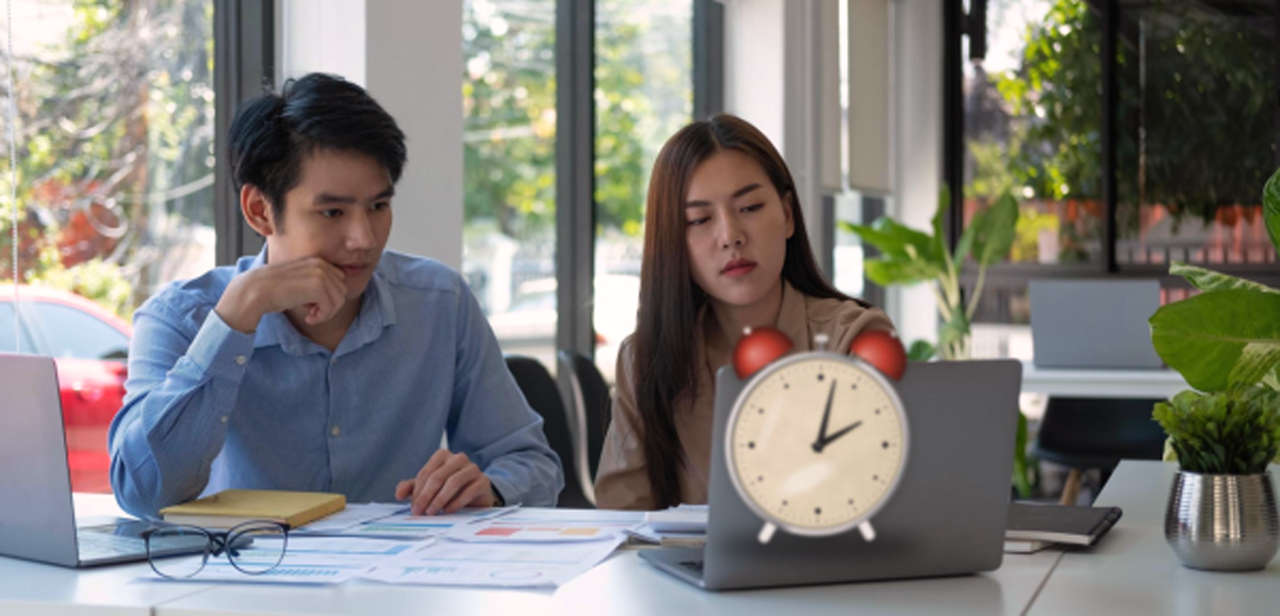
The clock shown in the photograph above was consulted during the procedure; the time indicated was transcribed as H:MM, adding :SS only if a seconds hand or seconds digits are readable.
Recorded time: 2:02
